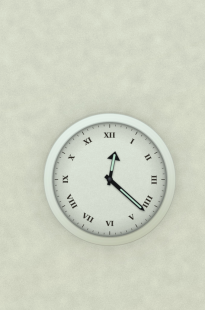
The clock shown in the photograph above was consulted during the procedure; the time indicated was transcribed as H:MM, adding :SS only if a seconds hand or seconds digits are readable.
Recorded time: 12:22
